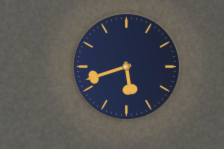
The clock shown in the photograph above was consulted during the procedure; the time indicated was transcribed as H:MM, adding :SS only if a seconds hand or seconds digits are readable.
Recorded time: 5:42
